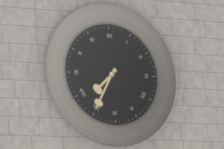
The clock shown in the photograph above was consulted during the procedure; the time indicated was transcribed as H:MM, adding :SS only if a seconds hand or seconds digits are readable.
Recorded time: 7:35
